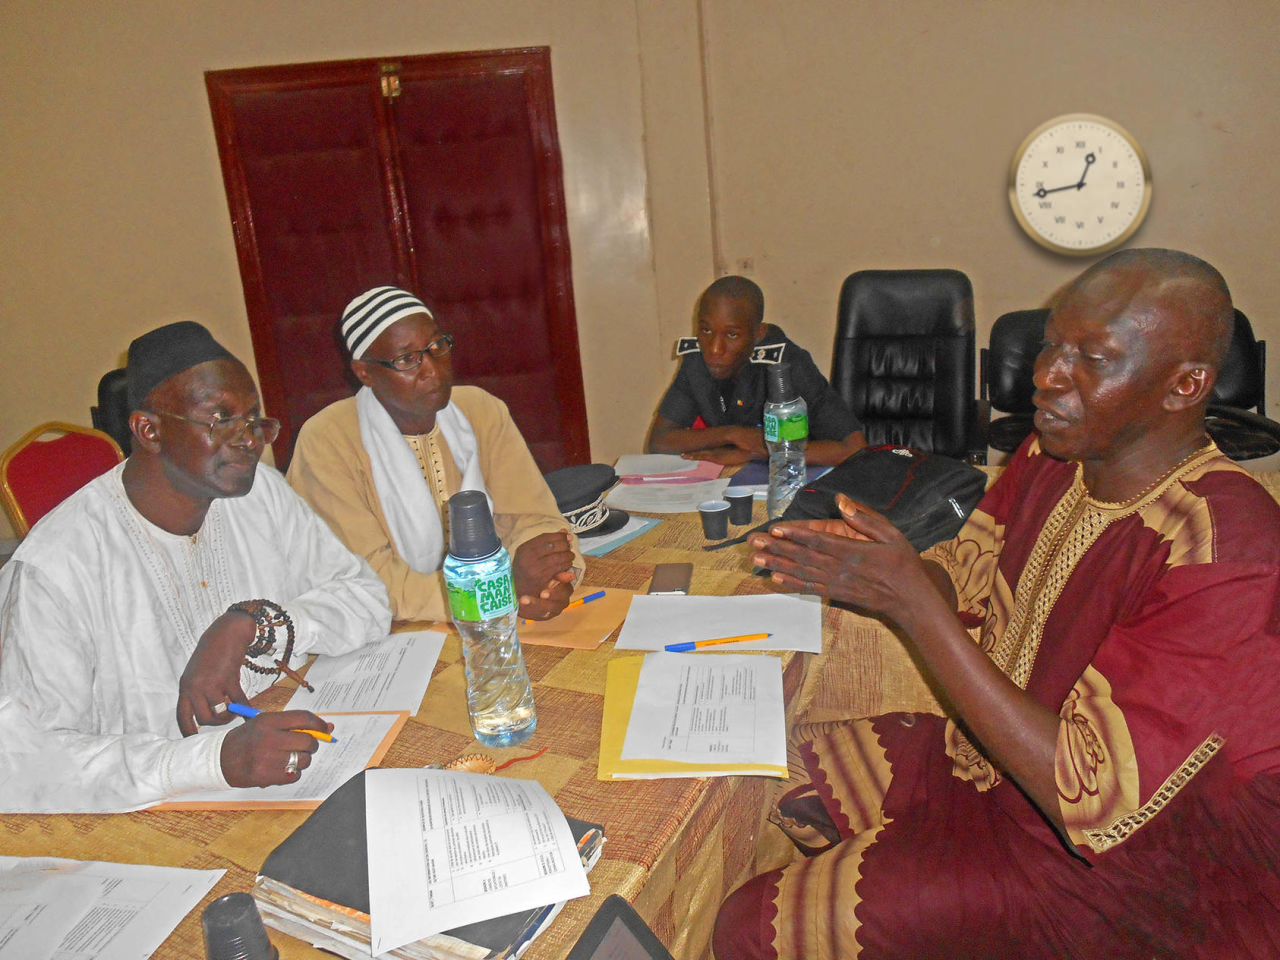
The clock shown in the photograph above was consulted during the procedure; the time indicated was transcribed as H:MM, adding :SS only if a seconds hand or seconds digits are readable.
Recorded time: 12:43
